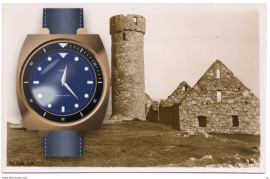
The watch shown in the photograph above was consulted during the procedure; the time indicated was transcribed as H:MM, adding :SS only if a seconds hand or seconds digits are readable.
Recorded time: 12:23
